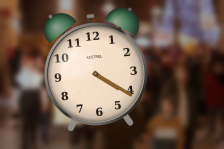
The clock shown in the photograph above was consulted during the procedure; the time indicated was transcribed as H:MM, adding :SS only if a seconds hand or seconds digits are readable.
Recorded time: 4:21
